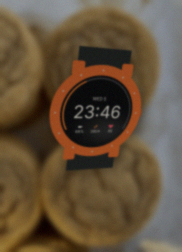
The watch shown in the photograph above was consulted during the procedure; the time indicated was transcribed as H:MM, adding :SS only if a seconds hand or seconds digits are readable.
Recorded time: 23:46
